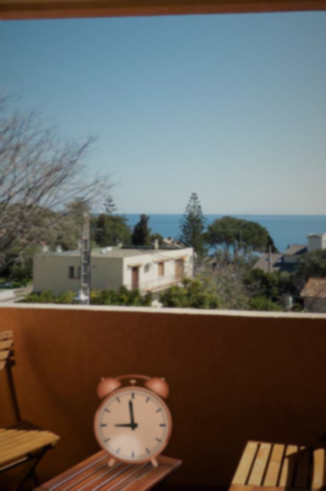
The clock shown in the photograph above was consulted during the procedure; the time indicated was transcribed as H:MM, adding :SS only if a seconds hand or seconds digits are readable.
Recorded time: 8:59
